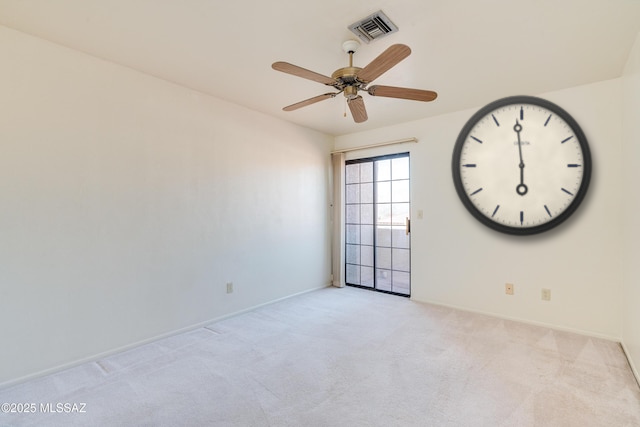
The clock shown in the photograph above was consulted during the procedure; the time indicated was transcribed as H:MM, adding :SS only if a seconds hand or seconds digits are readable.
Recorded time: 5:59
